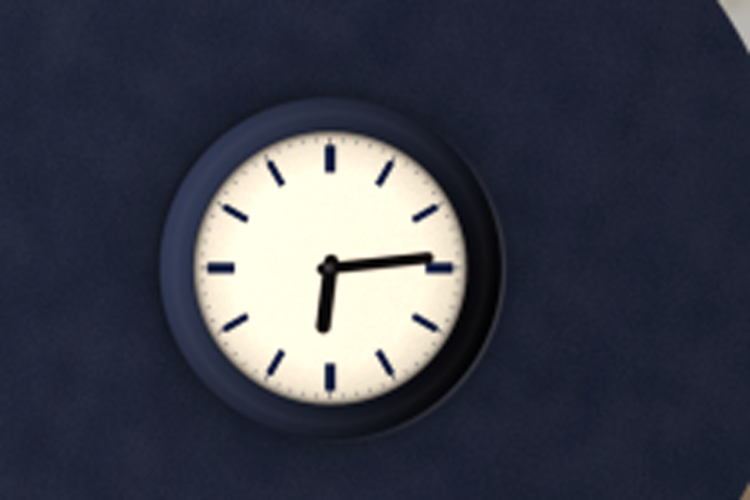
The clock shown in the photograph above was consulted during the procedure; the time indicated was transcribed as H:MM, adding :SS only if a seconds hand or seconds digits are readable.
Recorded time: 6:14
